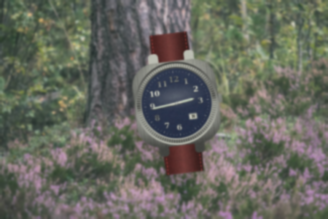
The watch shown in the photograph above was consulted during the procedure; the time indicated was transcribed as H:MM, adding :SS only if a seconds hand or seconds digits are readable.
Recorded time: 2:44
